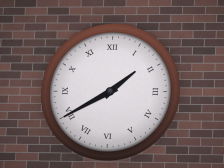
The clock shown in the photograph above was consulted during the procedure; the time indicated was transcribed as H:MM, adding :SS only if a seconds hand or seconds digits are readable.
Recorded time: 1:40
